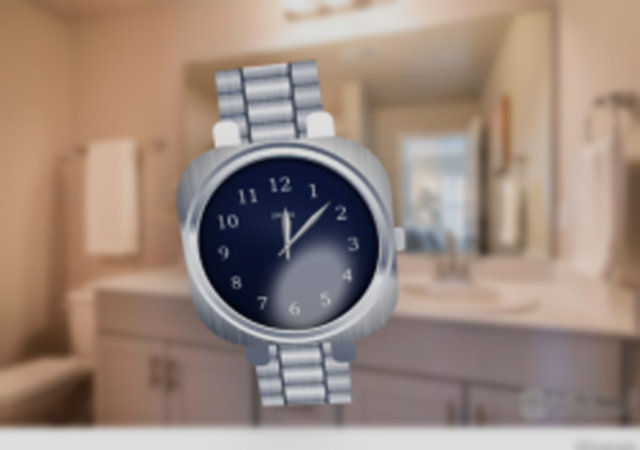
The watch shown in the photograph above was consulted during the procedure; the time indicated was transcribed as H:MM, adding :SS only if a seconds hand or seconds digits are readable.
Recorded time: 12:08
